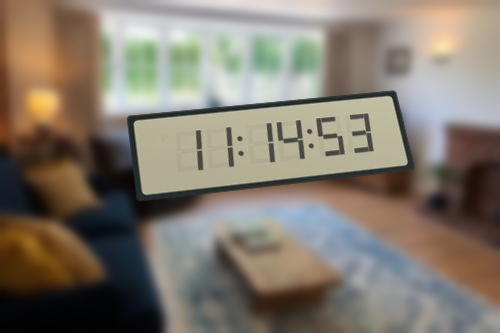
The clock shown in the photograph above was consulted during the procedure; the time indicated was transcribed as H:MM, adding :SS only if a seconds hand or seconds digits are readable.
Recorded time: 11:14:53
